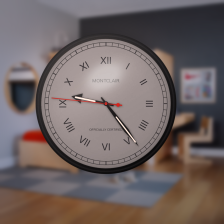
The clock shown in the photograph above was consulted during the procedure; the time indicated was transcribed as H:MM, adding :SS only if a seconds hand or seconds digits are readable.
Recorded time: 9:23:46
